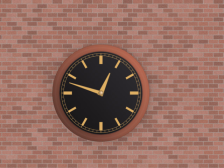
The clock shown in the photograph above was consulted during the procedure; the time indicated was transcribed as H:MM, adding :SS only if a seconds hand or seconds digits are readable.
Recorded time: 12:48
